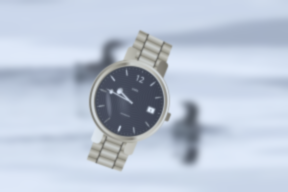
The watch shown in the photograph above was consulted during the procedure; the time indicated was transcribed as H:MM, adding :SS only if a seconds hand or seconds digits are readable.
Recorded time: 9:46
